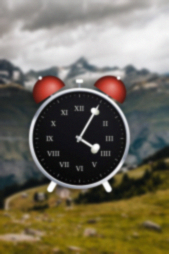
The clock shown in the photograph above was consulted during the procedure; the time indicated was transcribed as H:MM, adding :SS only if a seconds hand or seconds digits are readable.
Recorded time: 4:05
